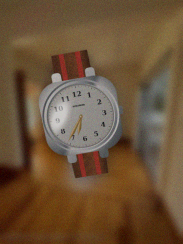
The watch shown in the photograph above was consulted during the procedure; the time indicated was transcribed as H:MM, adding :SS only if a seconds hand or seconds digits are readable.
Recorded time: 6:36
